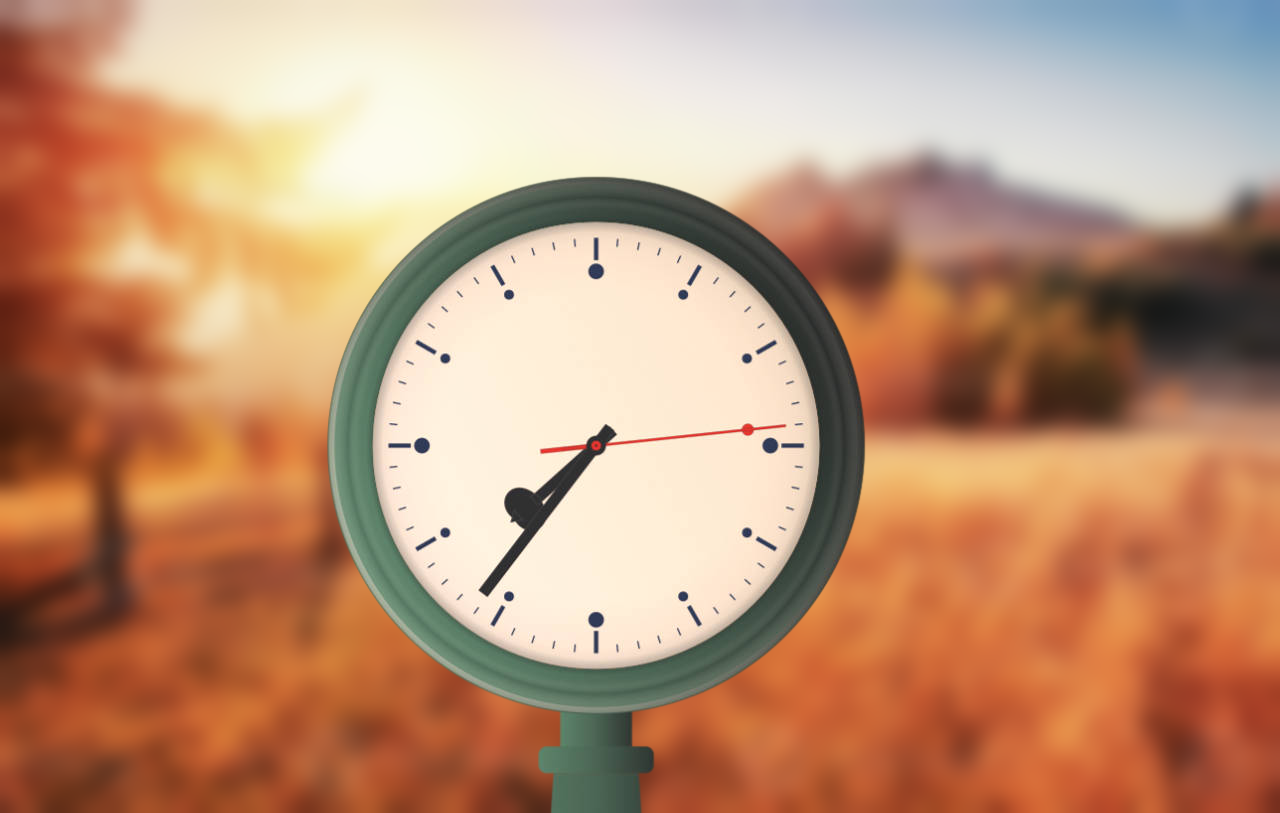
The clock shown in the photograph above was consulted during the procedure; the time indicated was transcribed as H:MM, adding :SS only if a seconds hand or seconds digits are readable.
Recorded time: 7:36:14
